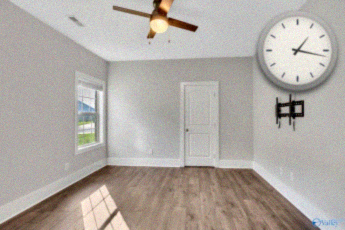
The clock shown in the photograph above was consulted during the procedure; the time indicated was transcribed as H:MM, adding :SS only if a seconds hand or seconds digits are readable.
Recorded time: 1:17
